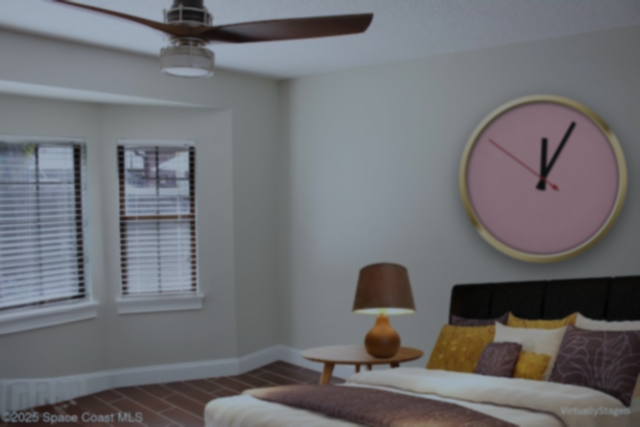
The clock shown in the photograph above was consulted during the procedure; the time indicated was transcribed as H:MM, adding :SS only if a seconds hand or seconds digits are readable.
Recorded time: 12:04:51
